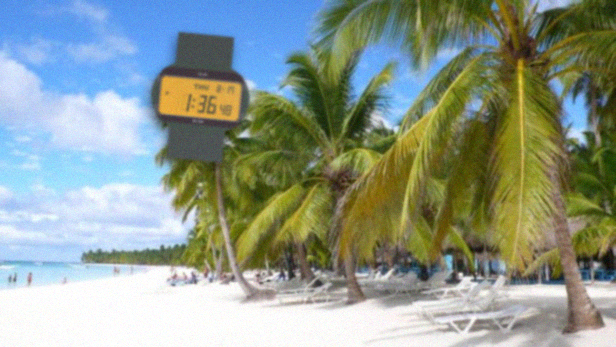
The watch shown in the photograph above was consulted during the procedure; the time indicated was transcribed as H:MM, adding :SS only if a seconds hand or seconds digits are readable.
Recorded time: 1:36
